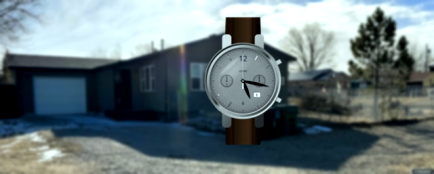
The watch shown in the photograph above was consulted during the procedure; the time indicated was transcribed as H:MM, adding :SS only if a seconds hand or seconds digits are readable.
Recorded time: 5:17
